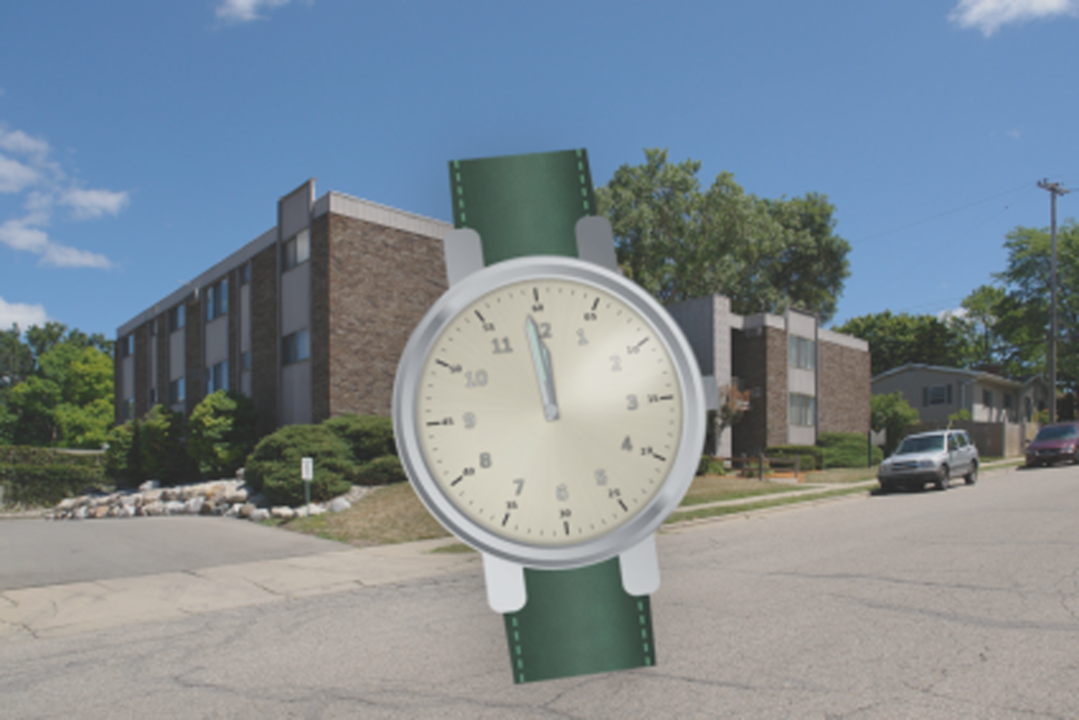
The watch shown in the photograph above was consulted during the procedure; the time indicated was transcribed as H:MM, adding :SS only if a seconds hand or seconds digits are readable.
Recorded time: 11:59
